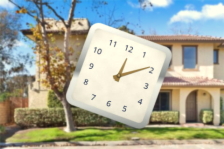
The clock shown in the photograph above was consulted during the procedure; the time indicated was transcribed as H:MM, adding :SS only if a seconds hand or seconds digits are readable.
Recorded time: 12:09
